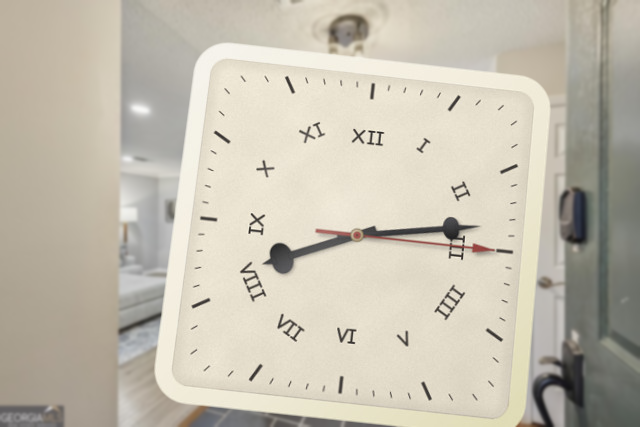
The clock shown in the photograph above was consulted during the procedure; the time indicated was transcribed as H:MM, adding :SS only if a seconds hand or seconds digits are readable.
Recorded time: 8:13:15
